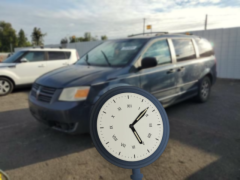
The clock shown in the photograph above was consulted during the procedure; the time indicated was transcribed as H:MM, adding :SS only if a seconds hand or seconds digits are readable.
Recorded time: 5:08
